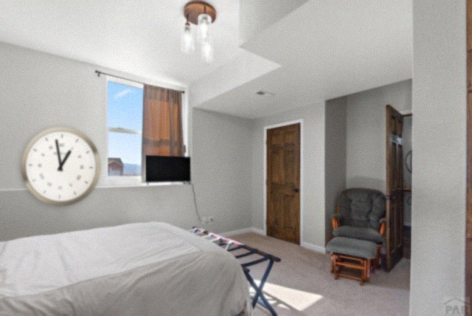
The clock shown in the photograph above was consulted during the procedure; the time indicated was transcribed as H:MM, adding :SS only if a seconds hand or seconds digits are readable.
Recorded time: 12:58
